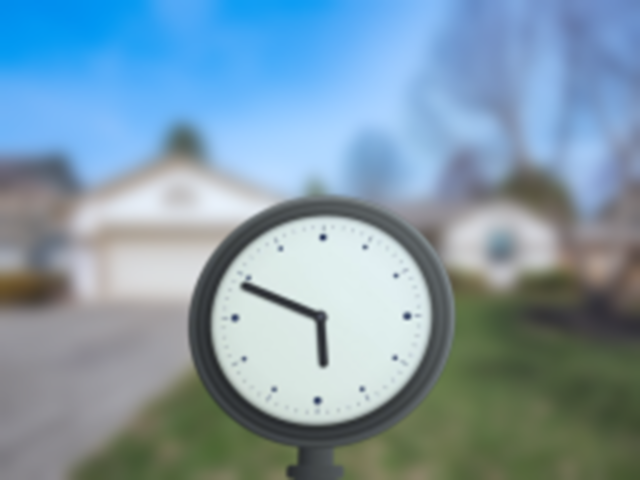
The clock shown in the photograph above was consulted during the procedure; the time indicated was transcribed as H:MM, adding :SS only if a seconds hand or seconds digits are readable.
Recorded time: 5:49
